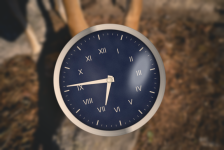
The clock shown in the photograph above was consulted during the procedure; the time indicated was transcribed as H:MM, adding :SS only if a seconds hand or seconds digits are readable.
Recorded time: 6:46
